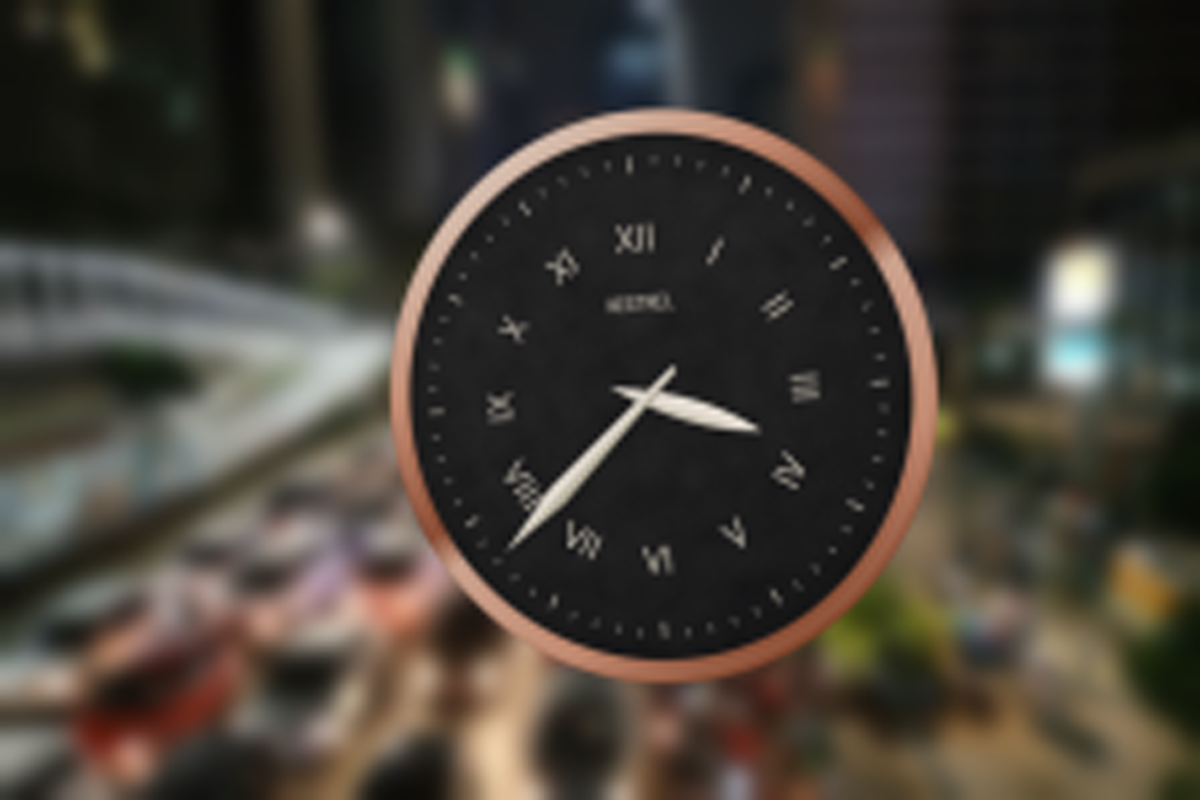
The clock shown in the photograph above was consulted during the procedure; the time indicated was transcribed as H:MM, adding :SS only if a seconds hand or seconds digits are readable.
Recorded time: 3:38
